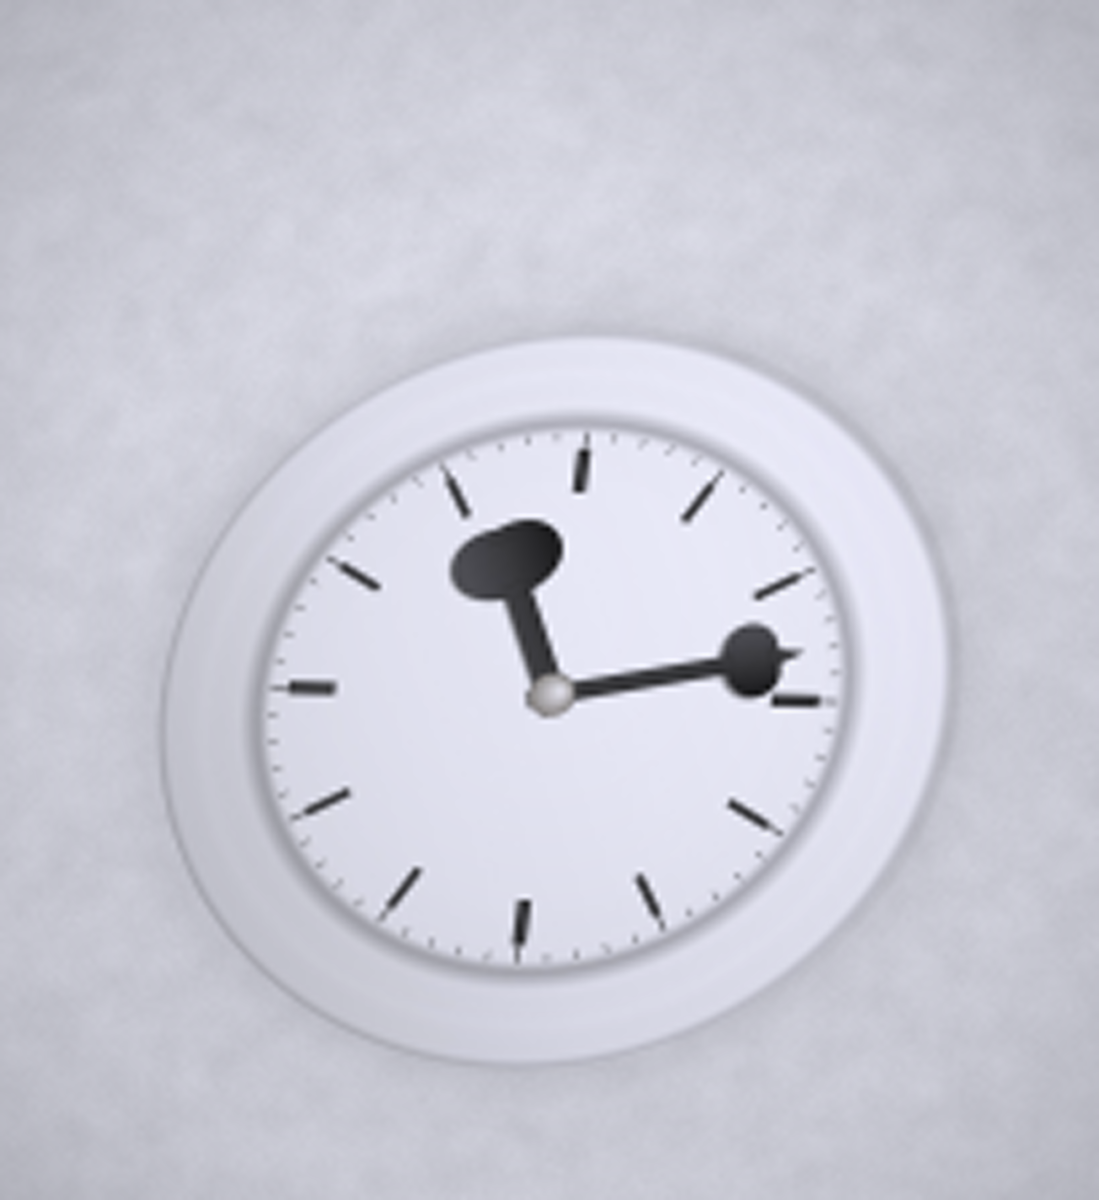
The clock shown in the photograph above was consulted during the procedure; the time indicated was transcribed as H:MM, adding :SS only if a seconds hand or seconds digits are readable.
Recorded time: 11:13
